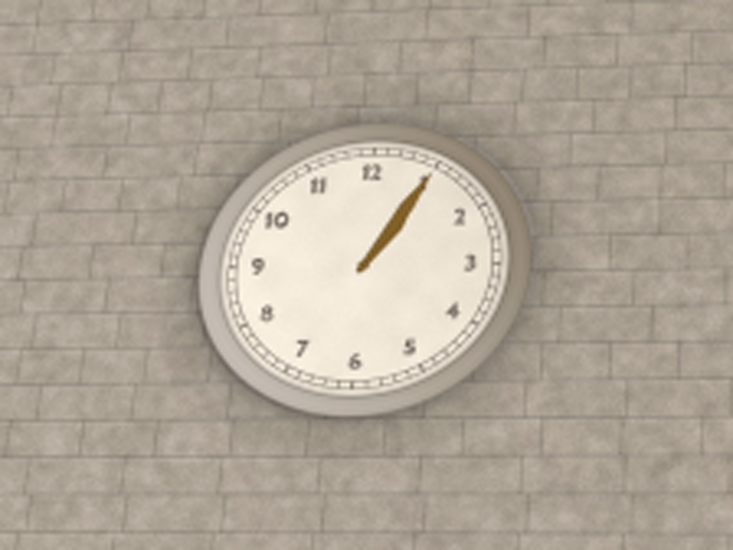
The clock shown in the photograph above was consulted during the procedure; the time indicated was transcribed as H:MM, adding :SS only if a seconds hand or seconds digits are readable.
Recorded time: 1:05
